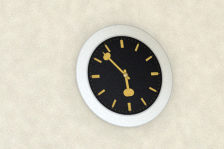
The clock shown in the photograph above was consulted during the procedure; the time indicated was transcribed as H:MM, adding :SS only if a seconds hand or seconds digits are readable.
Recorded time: 5:53
